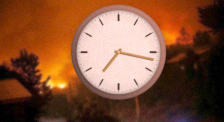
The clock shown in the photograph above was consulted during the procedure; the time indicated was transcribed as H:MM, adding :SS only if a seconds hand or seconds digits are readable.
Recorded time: 7:17
